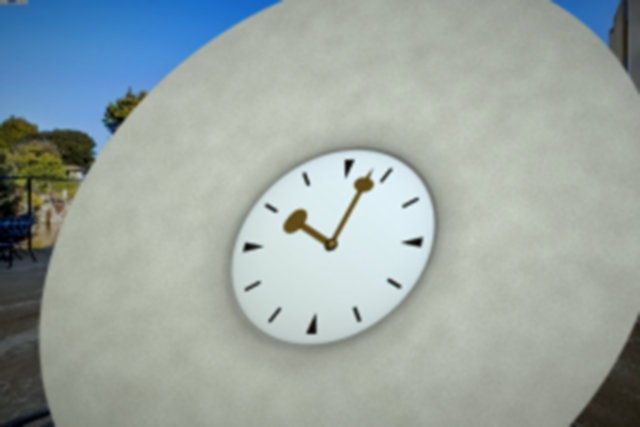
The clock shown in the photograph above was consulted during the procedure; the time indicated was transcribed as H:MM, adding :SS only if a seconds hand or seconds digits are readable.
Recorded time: 10:03
